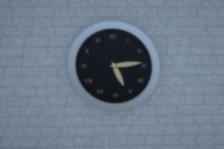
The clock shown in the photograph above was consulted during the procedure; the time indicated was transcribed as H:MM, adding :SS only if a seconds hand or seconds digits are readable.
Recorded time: 5:14
